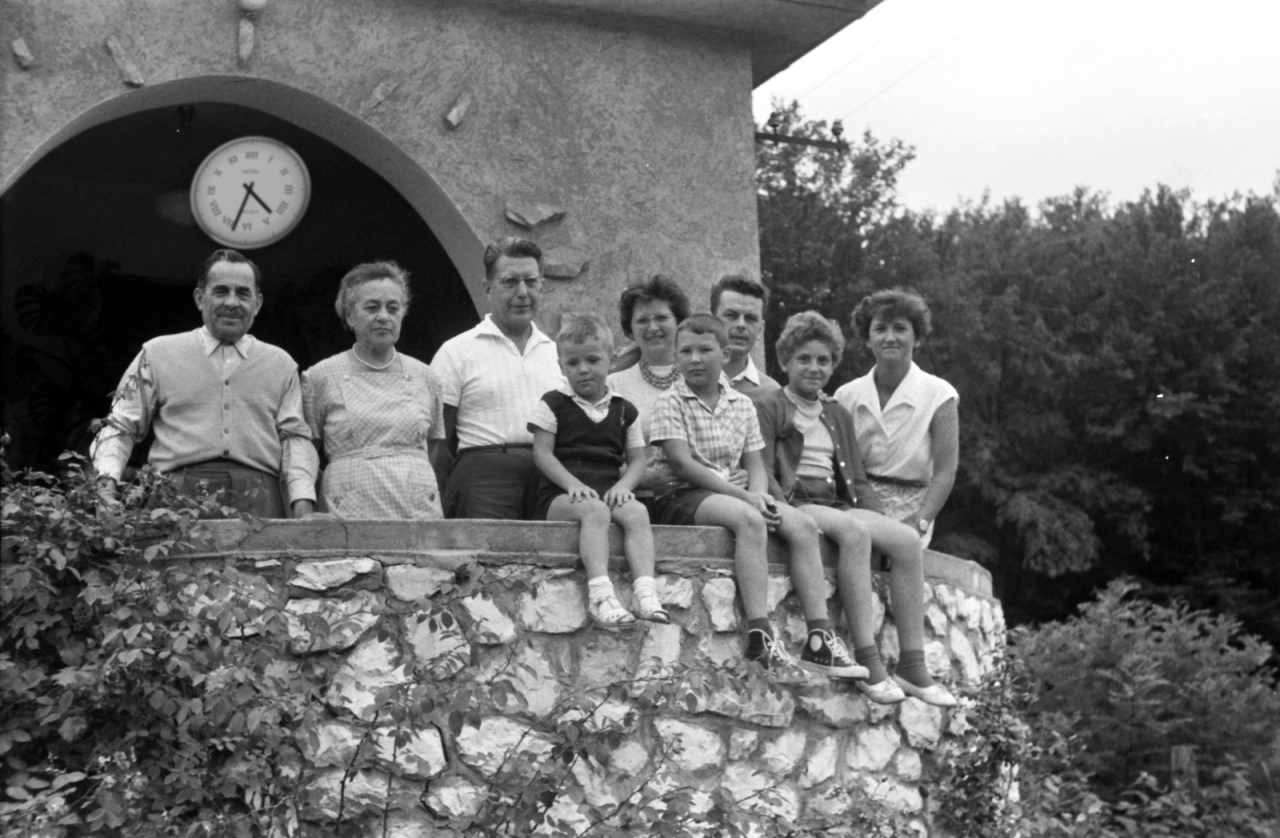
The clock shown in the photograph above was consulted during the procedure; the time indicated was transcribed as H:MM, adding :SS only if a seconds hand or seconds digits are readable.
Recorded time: 4:33
